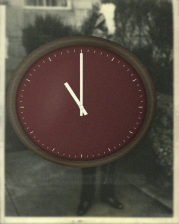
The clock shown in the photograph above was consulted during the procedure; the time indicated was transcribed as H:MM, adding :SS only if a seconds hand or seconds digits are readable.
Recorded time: 11:00
